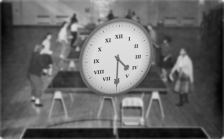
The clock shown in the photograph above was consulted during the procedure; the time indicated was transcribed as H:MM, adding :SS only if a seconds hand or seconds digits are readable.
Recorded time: 4:30
